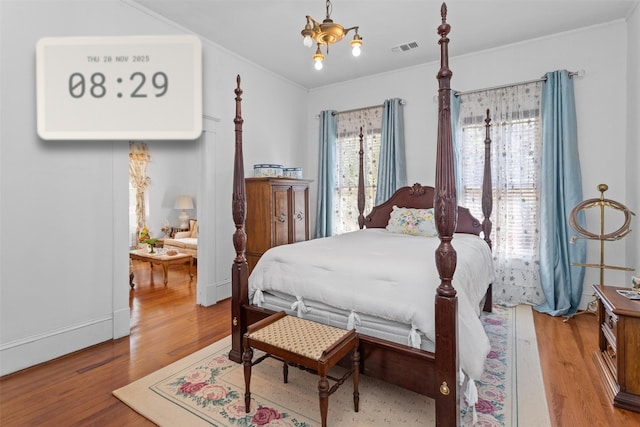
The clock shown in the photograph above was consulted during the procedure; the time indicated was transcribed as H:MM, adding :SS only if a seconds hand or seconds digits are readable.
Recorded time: 8:29
